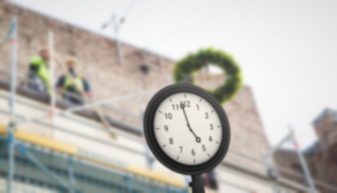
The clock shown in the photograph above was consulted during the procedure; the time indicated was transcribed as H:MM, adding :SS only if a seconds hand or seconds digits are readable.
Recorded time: 4:58
